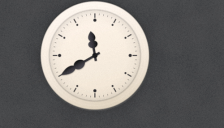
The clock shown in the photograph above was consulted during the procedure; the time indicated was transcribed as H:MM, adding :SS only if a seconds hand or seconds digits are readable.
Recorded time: 11:40
